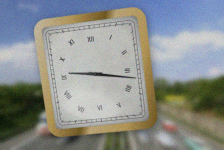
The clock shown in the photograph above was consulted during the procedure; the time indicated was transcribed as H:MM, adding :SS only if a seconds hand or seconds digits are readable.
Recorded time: 9:17
